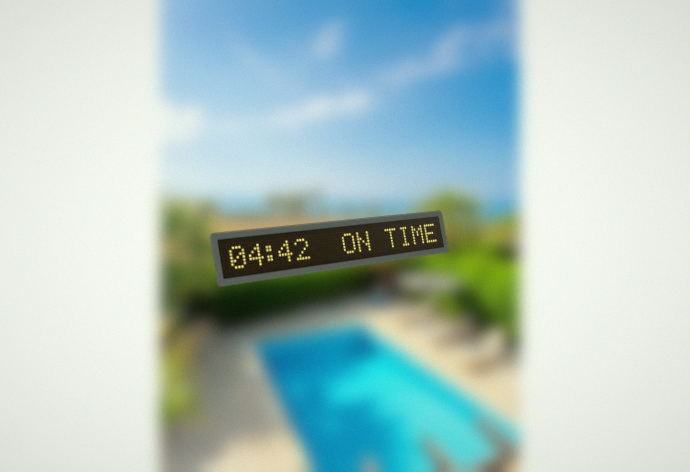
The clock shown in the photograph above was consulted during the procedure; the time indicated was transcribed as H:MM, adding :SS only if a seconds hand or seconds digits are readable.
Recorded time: 4:42
